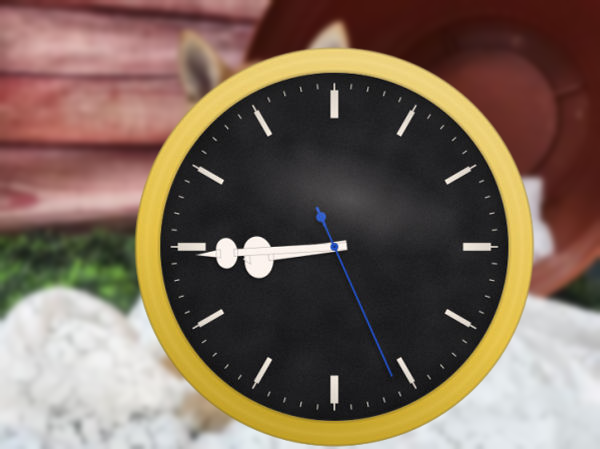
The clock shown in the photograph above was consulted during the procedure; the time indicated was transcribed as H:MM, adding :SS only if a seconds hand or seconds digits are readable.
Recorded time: 8:44:26
